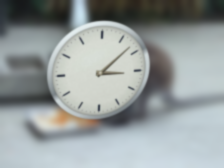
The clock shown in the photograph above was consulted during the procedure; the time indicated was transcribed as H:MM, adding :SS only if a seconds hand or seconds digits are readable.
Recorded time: 3:08
